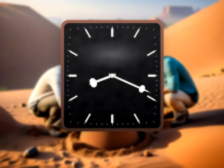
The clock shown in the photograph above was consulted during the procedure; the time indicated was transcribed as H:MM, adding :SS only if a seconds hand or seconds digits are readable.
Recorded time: 8:19
